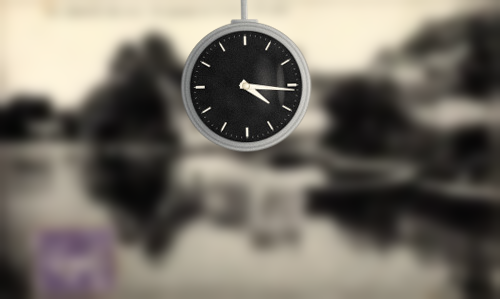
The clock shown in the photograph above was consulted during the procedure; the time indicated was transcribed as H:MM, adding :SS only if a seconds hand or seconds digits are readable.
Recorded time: 4:16
